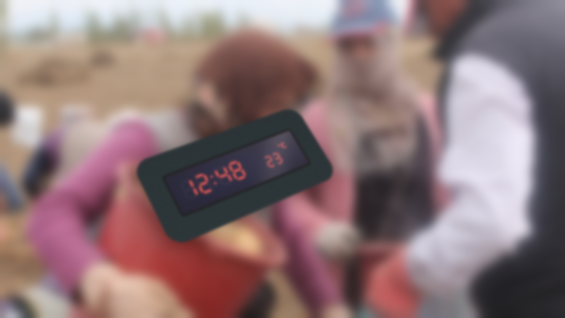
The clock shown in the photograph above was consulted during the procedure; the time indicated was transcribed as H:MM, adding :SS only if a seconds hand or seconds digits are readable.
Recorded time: 12:48
